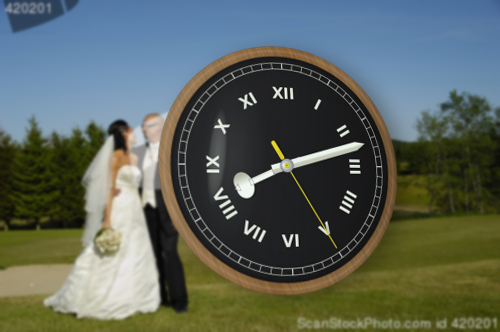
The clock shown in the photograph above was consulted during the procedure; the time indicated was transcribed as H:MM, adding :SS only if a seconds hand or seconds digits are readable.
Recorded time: 8:12:25
